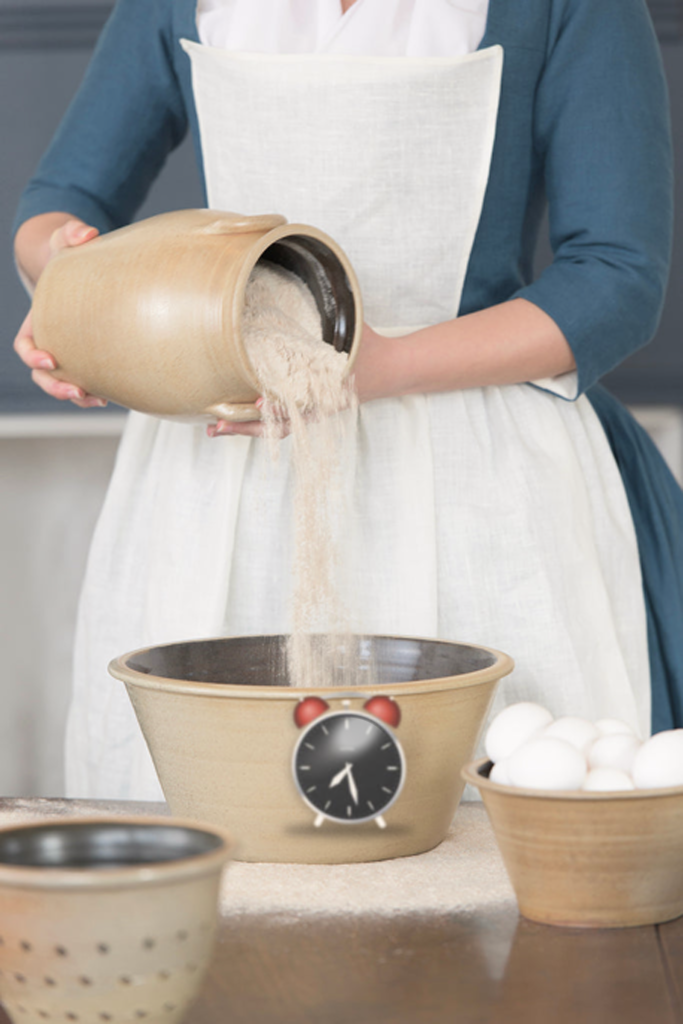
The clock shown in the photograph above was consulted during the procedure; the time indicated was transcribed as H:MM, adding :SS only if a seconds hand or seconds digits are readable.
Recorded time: 7:28
